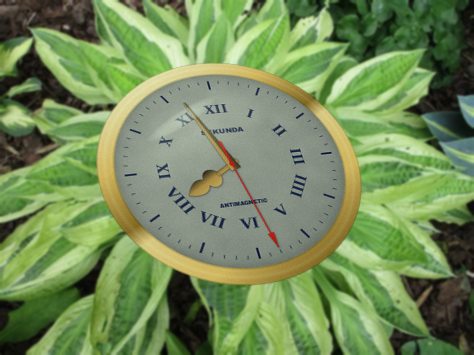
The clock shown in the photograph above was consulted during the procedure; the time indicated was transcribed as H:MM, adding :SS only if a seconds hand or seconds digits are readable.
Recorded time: 7:56:28
